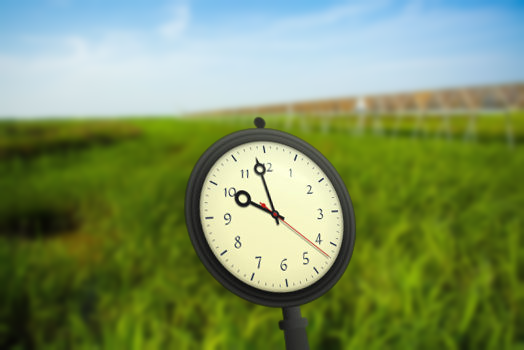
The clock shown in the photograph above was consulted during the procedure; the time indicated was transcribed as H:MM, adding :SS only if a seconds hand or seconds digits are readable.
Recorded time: 9:58:22
